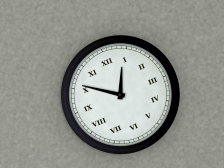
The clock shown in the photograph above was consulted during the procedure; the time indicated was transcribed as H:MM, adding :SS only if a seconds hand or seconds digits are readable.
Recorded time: 12:51
